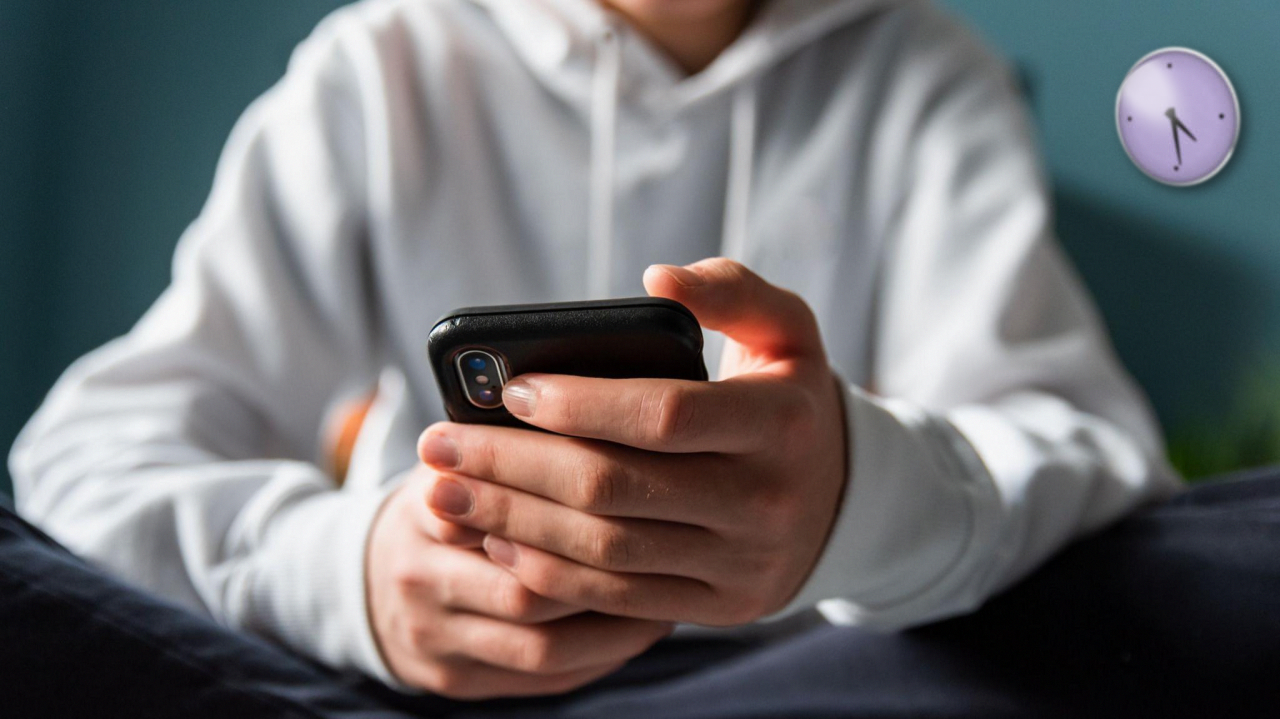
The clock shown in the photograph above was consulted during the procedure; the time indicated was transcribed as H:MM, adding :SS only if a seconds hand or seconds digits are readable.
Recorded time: 4:29
